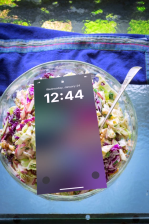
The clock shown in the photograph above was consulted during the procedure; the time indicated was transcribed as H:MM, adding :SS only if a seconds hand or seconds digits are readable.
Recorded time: 12:44
